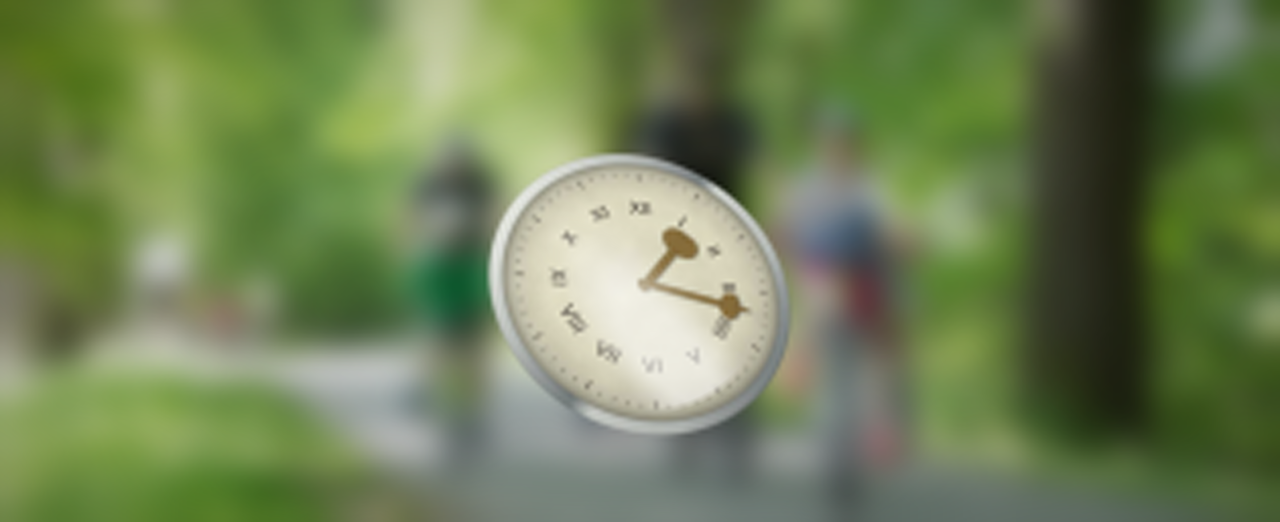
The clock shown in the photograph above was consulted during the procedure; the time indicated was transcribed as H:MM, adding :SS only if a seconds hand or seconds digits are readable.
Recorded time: 1:17
